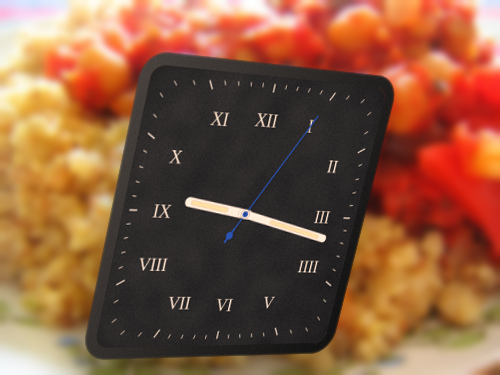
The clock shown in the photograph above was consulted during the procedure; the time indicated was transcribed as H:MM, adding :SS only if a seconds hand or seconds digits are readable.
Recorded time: 9:17:05
